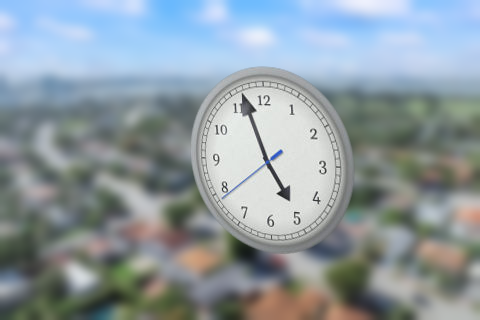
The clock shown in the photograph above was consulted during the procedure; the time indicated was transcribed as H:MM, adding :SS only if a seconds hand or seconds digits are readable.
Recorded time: 4:56:39
